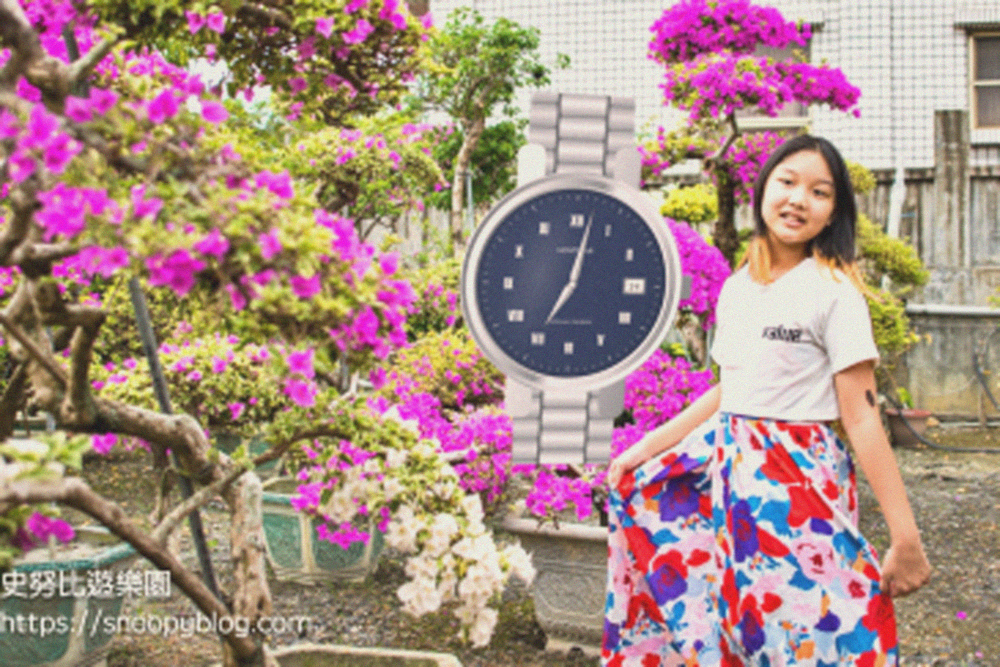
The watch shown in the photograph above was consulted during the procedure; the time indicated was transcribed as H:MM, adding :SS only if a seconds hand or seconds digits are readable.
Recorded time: 7:02
